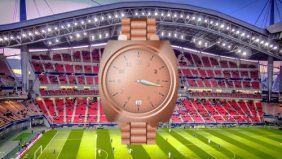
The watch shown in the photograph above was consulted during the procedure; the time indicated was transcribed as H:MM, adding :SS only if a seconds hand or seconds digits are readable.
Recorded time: 3:17
